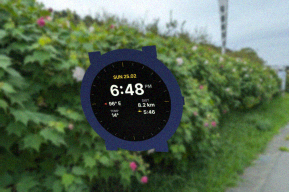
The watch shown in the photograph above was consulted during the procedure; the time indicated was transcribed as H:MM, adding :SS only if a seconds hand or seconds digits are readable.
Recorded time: 6:48
